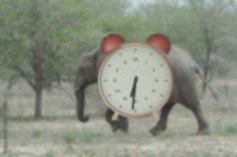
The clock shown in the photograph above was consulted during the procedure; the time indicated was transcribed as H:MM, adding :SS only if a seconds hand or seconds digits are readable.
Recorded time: 6:31
